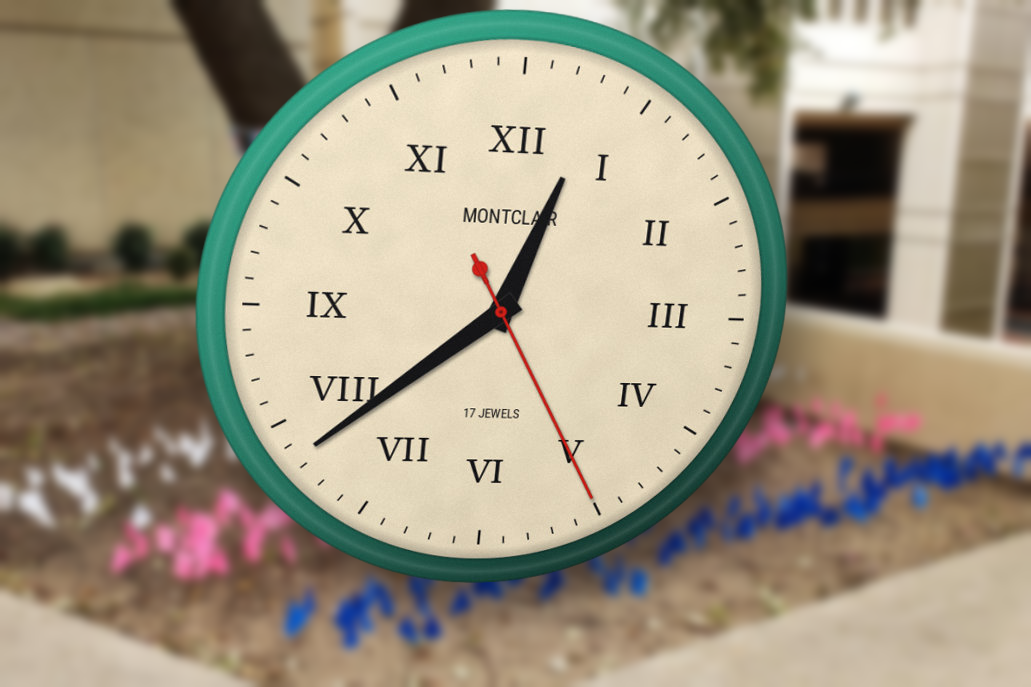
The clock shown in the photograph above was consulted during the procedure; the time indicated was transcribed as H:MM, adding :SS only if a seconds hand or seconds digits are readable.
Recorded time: 12:38:25
